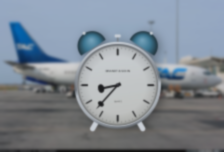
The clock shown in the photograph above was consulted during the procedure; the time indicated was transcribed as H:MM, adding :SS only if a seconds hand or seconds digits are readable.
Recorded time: 8:37
